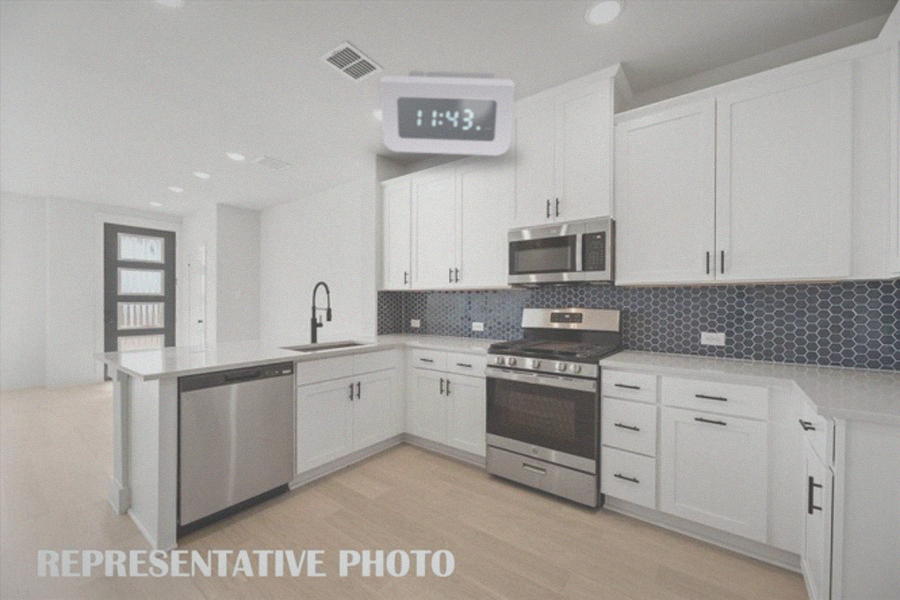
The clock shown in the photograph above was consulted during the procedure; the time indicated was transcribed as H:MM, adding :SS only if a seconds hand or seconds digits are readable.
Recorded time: 11:43
